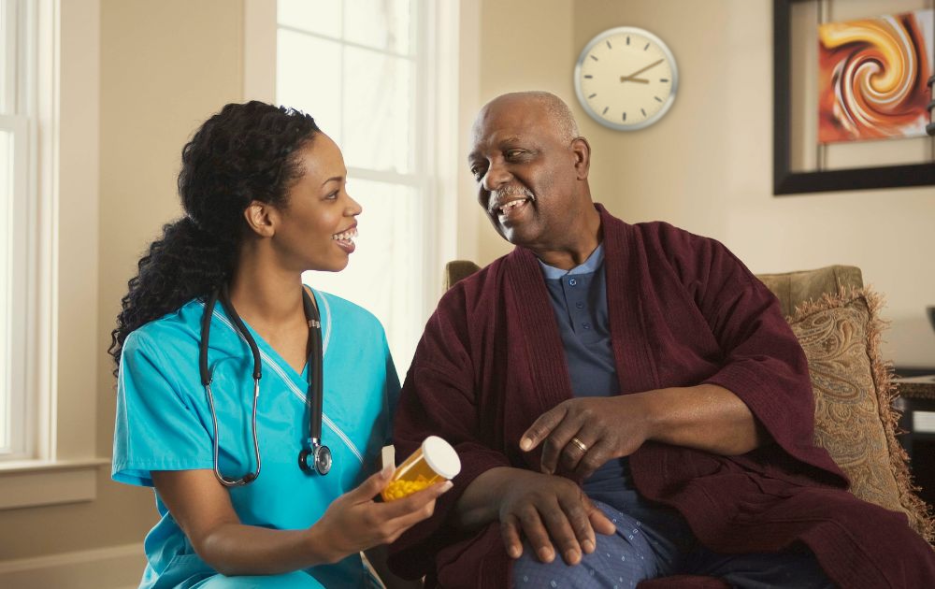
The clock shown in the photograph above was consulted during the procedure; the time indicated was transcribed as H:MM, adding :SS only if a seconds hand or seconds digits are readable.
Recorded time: 3:10
